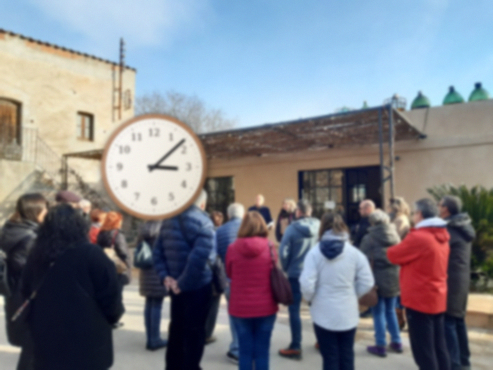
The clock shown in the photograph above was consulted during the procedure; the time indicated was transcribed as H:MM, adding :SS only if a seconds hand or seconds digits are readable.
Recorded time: 3:08
